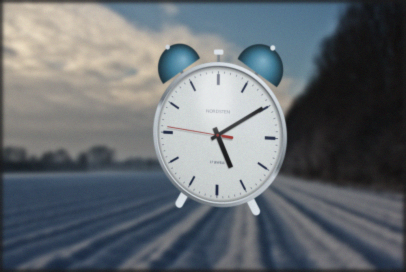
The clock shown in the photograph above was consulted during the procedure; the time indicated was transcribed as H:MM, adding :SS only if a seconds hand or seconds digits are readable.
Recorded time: 5:09:46
